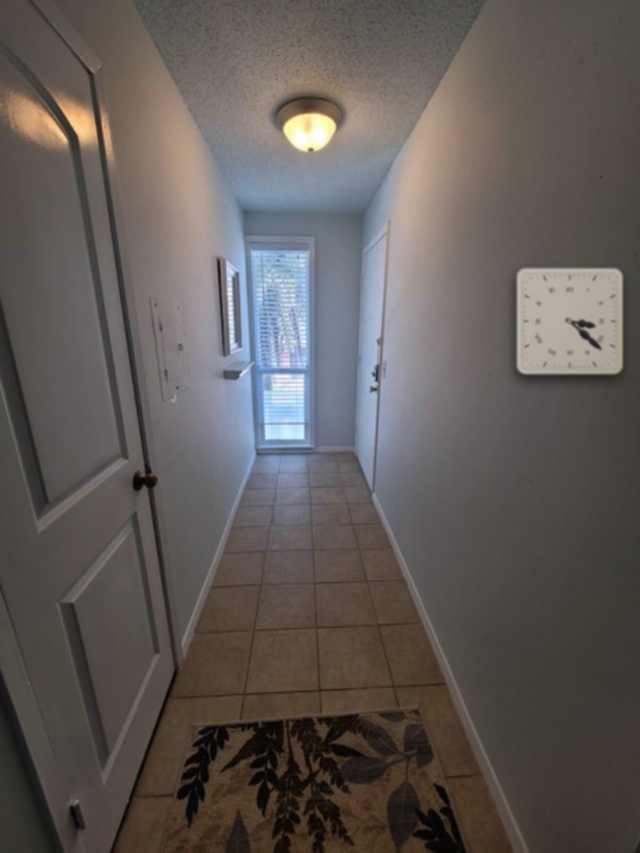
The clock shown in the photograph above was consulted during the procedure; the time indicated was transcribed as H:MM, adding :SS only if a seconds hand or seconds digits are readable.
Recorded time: 3:22
